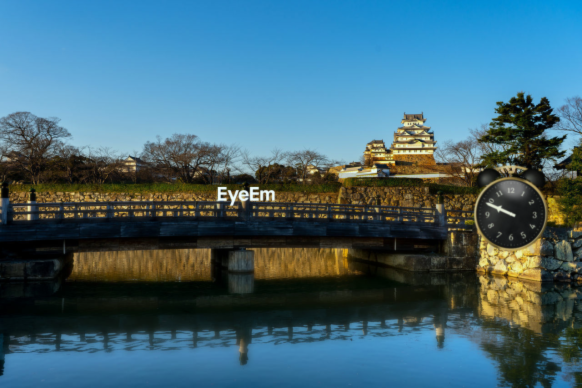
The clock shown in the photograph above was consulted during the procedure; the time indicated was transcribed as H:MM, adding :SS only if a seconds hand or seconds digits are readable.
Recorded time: 9:49
